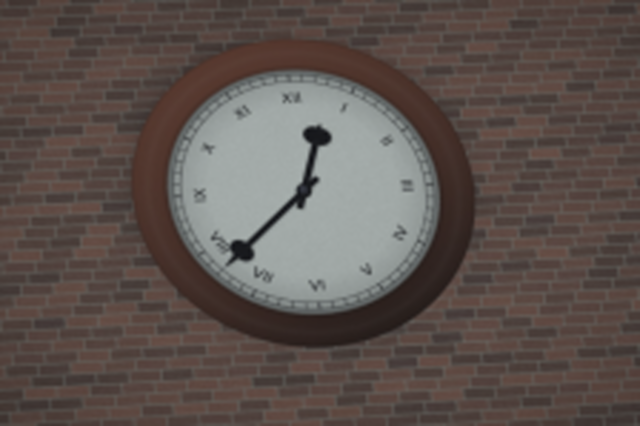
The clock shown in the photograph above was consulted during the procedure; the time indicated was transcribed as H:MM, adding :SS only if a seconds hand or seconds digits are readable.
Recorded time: 12:38
